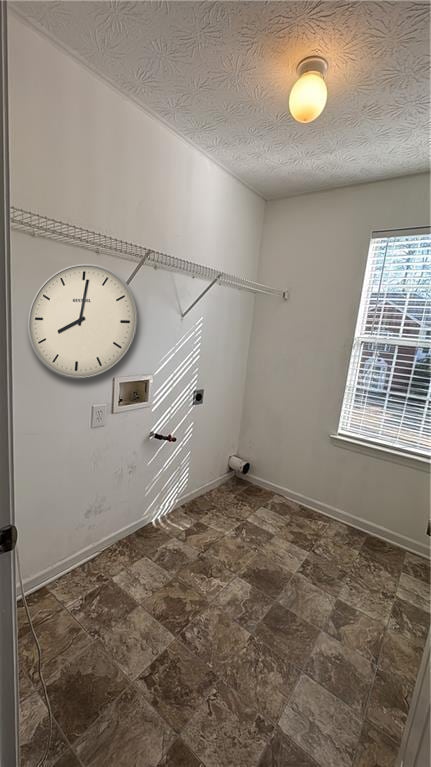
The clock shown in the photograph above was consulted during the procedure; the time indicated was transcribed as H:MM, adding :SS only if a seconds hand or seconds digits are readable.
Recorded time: 8:01
